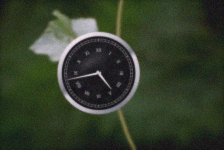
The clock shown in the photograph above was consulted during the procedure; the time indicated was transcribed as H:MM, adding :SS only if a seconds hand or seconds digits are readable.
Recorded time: 4:43
